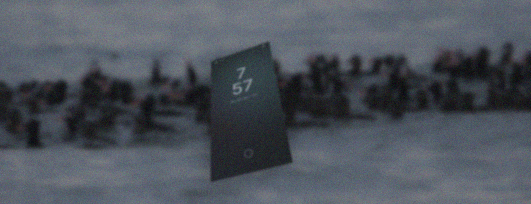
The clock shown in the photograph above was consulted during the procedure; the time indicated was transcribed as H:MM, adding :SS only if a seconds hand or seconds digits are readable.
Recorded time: 7:57
